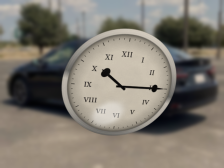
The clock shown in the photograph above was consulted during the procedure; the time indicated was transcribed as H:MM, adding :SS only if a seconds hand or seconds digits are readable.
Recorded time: 10:15
